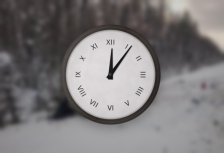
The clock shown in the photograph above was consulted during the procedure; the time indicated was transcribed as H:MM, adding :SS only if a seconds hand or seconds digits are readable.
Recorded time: 12:06
